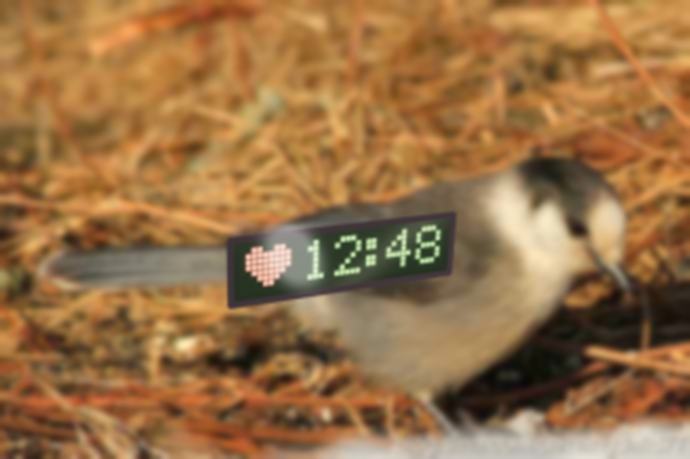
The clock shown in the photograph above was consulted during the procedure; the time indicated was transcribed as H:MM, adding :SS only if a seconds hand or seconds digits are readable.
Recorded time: 12:48
